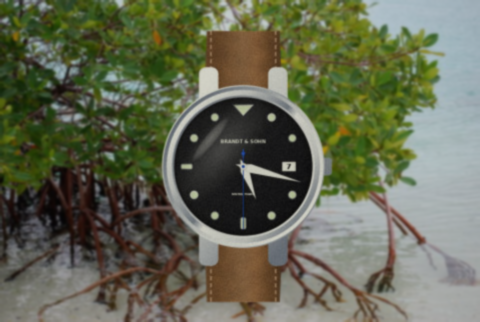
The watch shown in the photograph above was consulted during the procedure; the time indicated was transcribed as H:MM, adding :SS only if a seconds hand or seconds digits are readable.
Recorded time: 5:17:30
